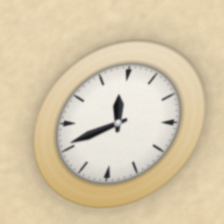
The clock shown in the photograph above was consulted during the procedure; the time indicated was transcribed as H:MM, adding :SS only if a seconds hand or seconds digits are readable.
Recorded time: 11:41
